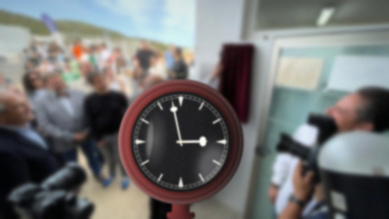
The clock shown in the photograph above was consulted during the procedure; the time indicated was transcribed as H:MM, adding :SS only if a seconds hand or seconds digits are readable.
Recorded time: 2:58
